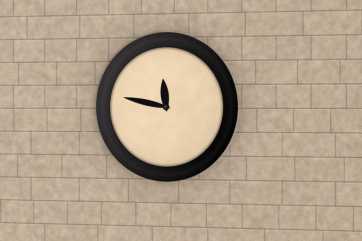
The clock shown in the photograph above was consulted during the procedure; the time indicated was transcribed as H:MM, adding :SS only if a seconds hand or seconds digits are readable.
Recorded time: 11:47
